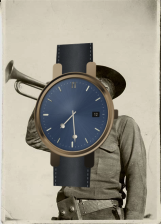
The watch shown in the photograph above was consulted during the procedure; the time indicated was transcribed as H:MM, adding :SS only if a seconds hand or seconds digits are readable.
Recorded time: 7:29
